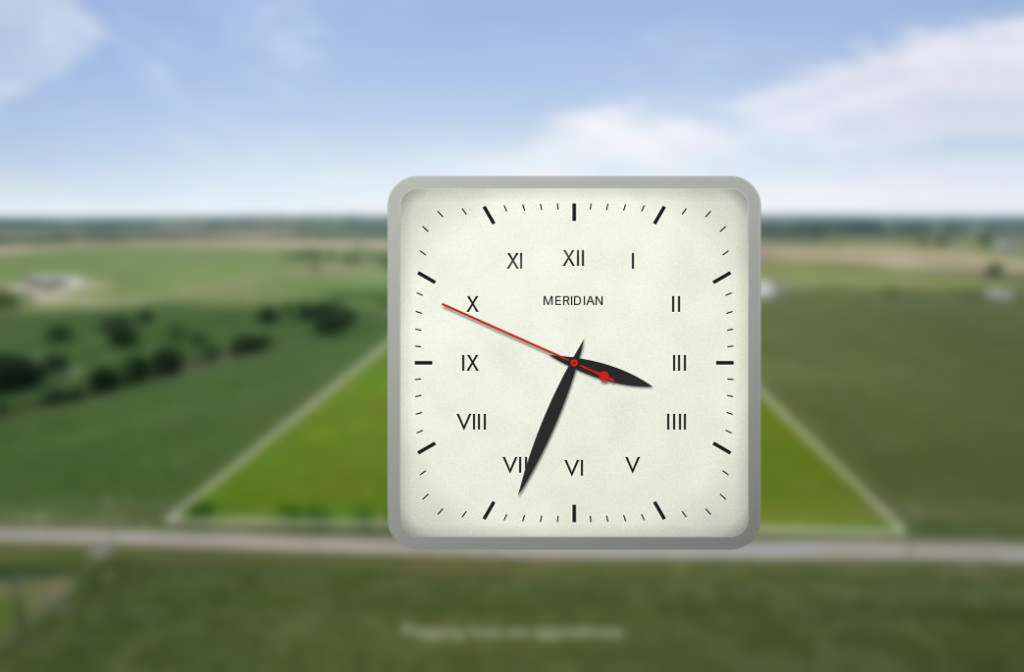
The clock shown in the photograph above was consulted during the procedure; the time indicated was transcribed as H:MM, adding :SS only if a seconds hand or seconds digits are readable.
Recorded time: 3:33:49
